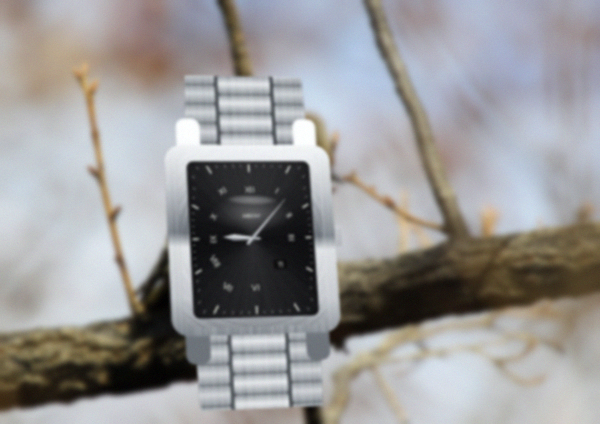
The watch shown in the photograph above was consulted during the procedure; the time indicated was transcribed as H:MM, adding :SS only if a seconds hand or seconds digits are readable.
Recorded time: 9:07
